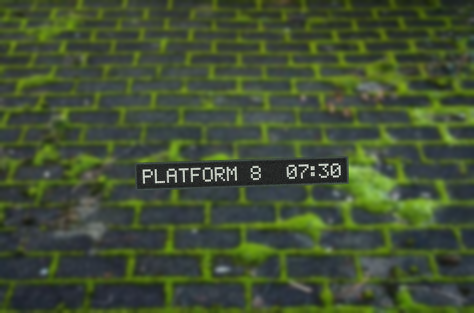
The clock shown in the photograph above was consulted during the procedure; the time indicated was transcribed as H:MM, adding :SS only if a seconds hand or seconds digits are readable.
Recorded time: 7:30
